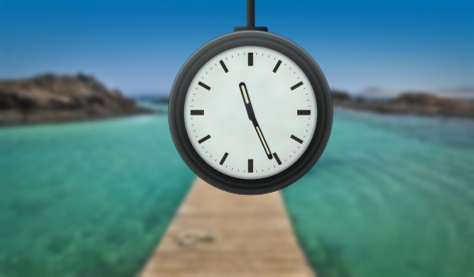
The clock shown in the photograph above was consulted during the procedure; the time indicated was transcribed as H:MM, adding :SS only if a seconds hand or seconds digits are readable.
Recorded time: 11:26
